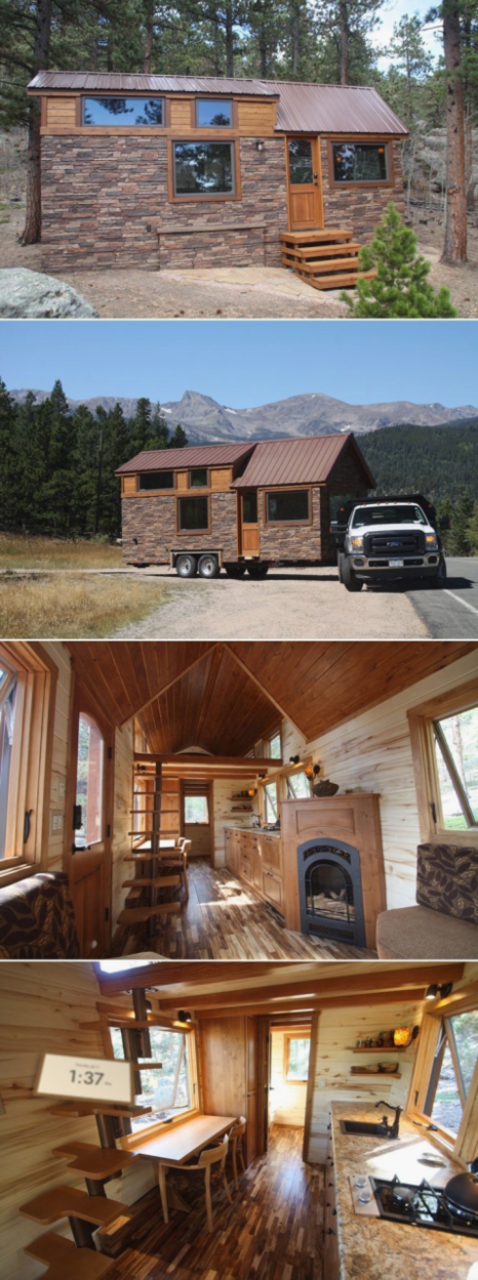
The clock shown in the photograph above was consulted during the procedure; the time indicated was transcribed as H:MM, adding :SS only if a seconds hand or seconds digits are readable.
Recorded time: 1:37
